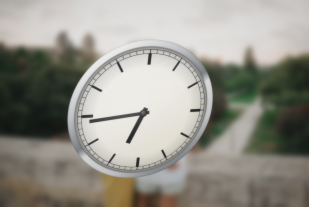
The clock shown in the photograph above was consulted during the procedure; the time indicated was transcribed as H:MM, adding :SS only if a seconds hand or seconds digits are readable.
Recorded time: 6:44
